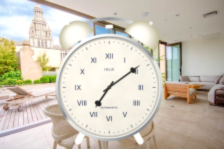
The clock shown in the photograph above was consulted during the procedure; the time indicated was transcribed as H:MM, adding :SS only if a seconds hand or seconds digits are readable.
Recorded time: 7:09
